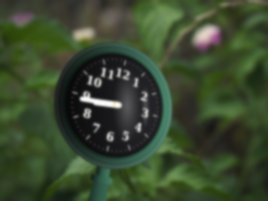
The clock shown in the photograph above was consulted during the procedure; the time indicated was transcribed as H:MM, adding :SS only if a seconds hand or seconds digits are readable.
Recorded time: 8:44
